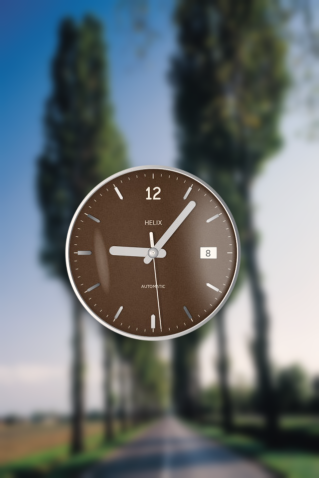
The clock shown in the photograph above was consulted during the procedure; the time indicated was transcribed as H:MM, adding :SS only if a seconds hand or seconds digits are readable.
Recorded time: 9:06:29
